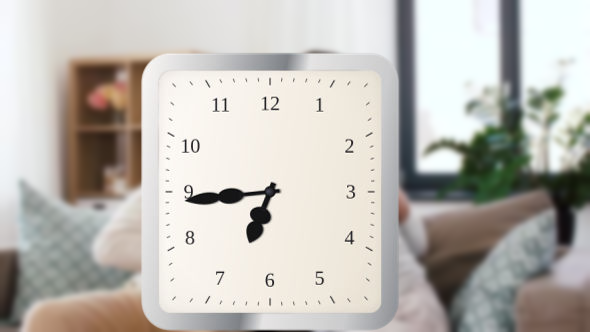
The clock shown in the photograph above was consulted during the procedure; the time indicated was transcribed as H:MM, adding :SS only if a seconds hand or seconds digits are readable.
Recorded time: 6:44
